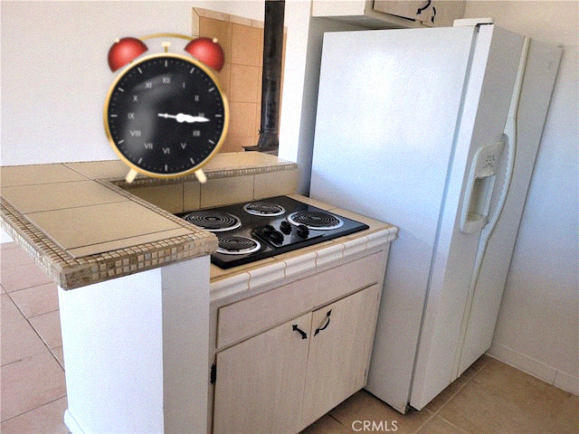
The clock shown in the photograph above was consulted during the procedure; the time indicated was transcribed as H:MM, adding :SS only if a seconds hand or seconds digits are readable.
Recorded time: 3:16
